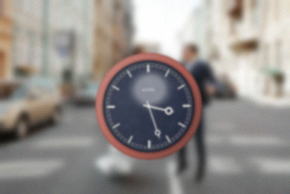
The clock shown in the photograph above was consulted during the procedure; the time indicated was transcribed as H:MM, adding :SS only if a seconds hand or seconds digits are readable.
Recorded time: 3:27
